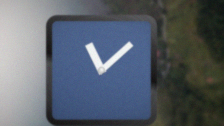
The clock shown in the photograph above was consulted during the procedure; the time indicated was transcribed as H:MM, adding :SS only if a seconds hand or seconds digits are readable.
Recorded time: 11:08
